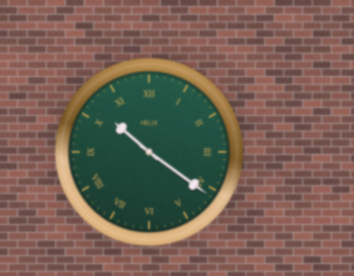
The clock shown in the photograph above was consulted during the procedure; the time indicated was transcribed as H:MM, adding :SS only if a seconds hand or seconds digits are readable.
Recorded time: 10:21
